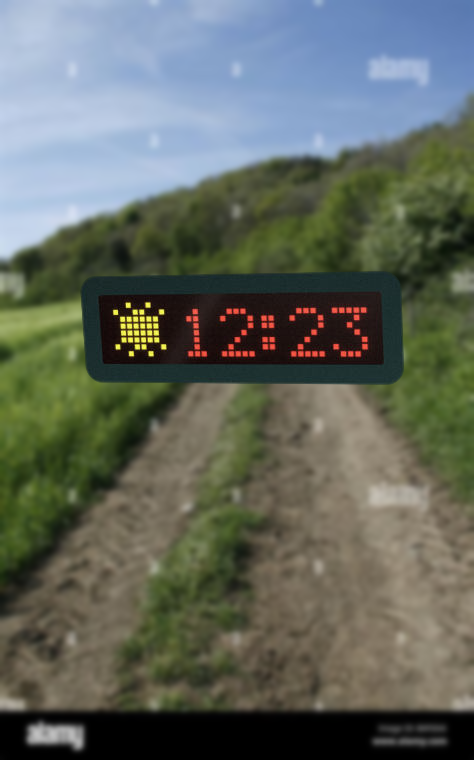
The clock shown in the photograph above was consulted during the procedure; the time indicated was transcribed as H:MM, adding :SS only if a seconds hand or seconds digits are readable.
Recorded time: 12:23
